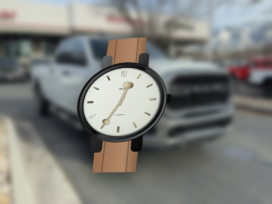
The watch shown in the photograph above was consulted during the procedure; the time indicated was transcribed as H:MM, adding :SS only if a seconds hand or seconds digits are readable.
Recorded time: 12:35
